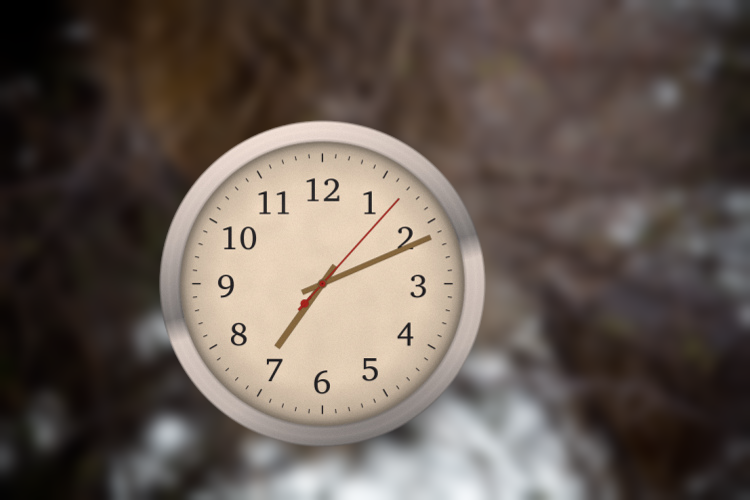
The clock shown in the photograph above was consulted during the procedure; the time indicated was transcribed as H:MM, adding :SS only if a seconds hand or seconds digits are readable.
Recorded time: 7:11:07
